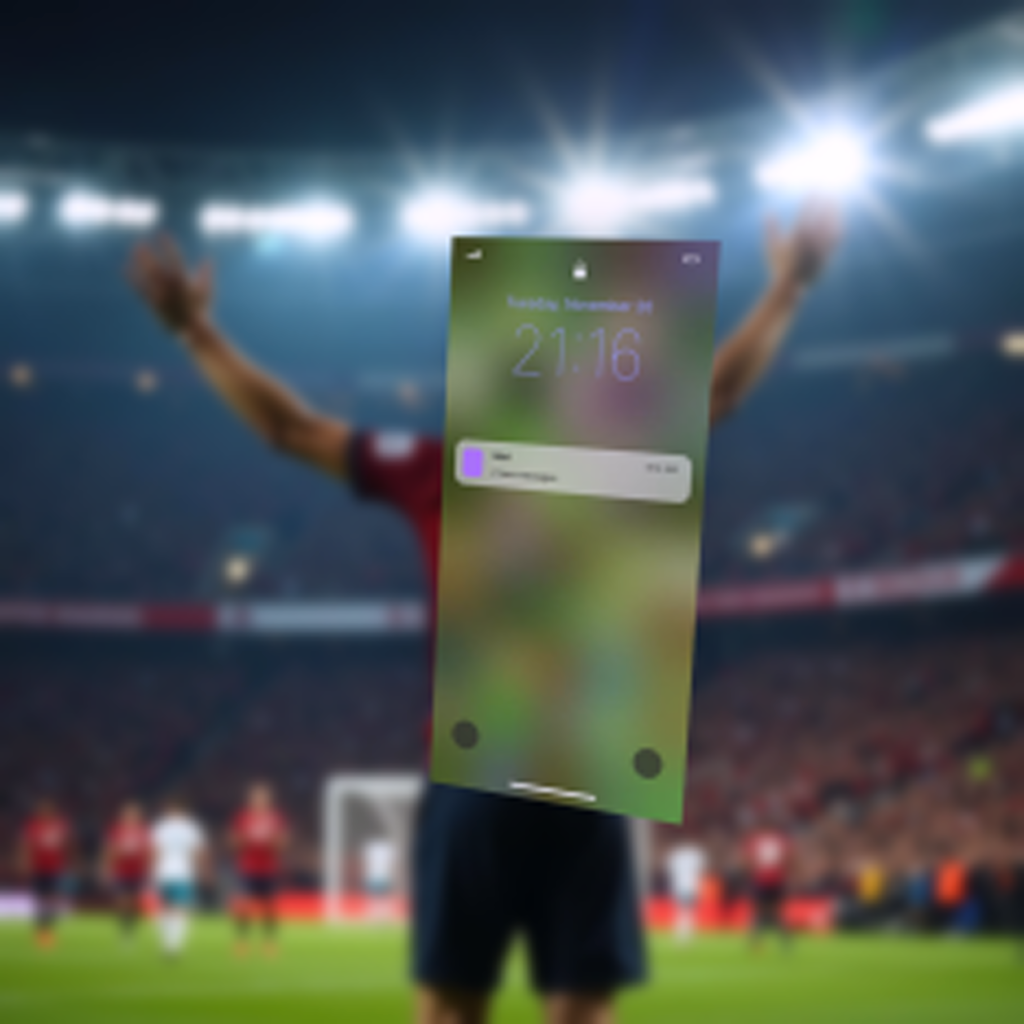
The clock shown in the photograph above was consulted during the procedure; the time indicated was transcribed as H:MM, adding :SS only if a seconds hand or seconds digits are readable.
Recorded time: 21:16
